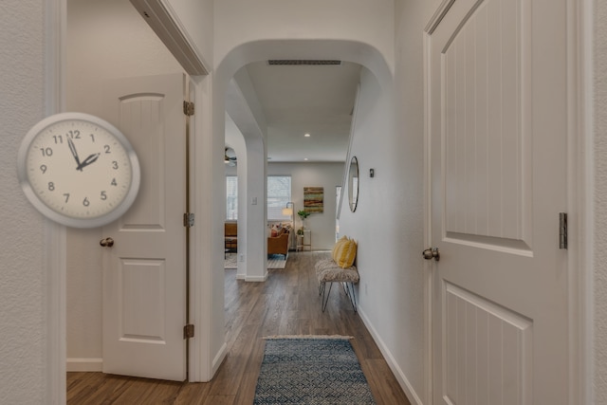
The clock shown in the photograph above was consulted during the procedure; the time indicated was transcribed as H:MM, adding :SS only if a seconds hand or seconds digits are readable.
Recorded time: 1:58
